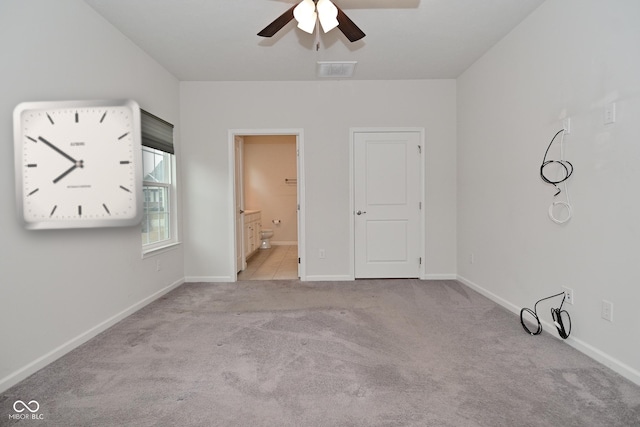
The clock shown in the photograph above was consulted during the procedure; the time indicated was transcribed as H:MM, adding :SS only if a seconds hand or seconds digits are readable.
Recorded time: 7:51
